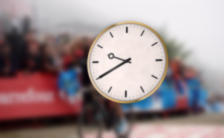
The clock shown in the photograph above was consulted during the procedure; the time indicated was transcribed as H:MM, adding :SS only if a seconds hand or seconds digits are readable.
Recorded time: 9:40
